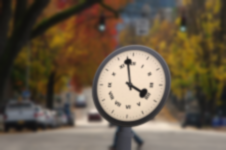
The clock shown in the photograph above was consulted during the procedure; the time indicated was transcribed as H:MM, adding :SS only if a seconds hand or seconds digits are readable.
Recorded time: 3:58
